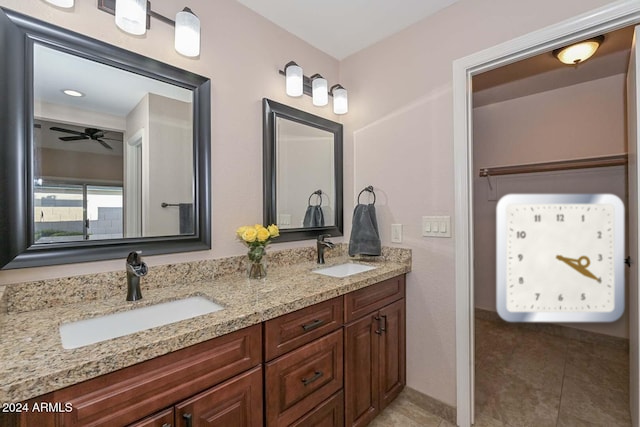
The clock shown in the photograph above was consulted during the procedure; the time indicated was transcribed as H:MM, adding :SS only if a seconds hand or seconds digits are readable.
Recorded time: 3:20
